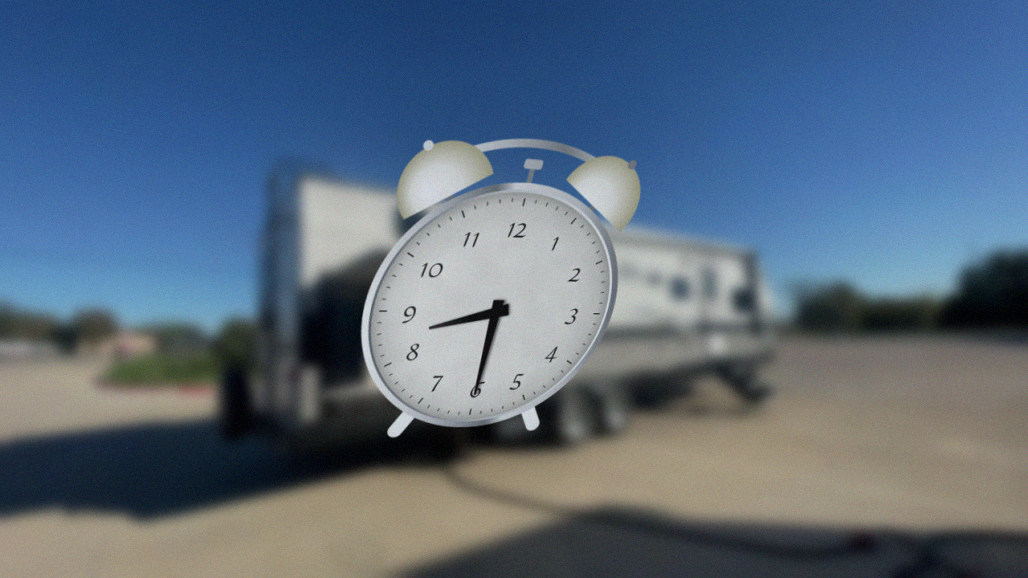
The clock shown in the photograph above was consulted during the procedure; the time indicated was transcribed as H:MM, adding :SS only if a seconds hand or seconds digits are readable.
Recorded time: 8:30
